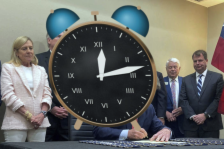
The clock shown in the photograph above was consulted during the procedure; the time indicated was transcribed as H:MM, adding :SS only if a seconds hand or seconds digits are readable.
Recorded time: 12:13
